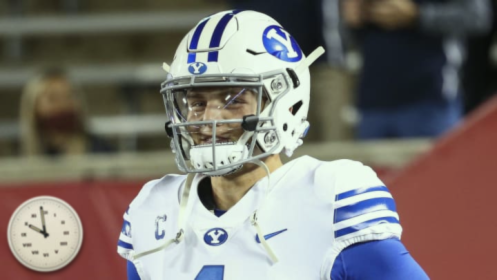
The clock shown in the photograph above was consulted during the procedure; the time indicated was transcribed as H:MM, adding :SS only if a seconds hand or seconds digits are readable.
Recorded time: 9:59
